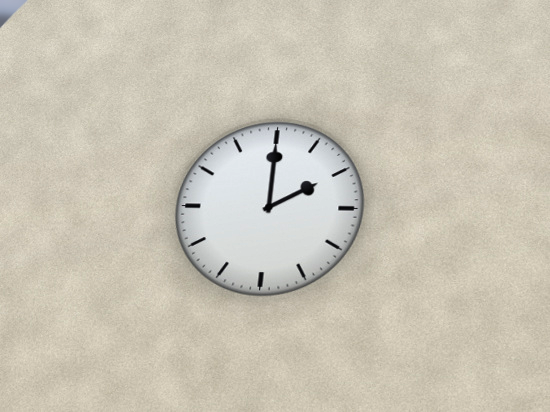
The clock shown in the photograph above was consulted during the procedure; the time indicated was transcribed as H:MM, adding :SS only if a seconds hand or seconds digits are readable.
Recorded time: 2:00
